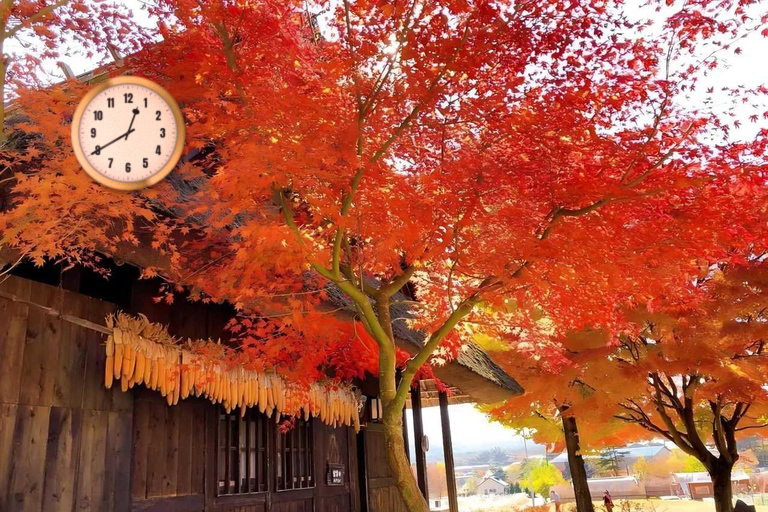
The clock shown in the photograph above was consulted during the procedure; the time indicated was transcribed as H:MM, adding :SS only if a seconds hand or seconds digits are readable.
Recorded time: 12:40
